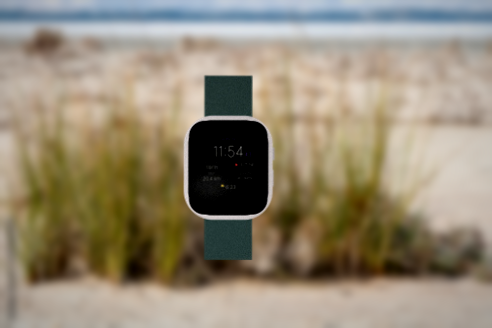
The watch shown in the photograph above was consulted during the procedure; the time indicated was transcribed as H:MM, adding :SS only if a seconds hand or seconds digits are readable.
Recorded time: 11:54
